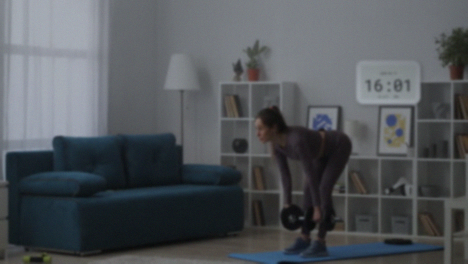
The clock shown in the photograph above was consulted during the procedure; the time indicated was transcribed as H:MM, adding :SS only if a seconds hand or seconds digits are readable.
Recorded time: 16:01
